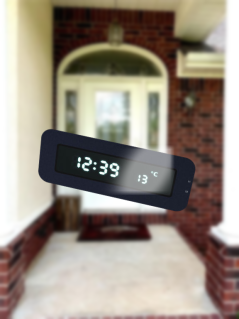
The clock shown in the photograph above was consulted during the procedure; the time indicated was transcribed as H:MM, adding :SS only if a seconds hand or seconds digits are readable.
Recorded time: 12:39
